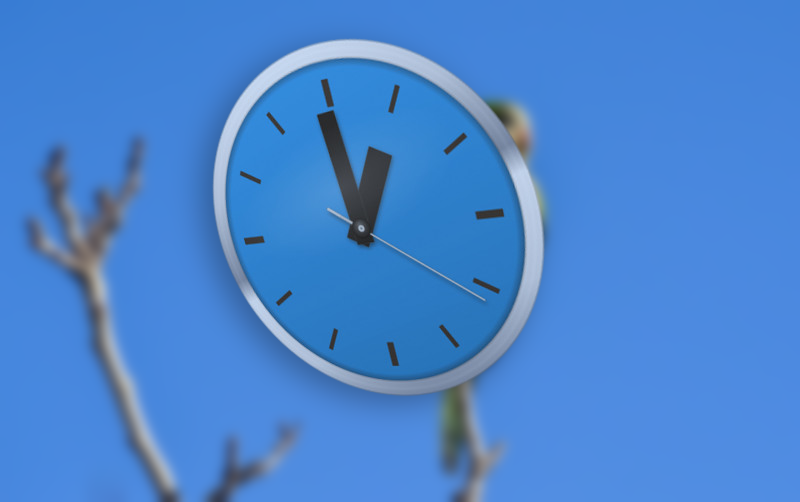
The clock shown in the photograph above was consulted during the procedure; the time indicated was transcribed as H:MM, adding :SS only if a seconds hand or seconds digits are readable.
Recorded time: 12:59:21
